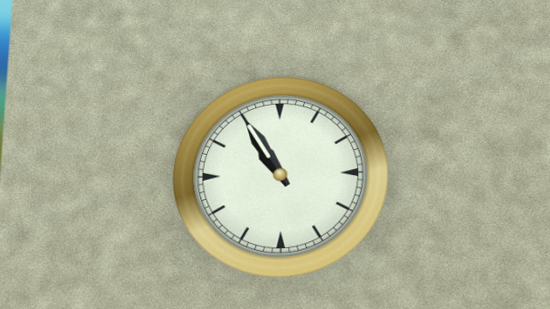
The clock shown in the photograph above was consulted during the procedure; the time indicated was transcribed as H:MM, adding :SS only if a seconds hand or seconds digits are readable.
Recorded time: 10:55
